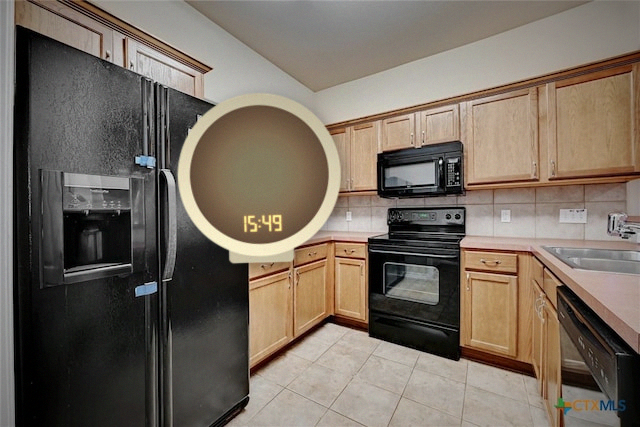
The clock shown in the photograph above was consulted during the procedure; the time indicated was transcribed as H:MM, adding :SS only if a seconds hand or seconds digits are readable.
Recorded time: 15:49
